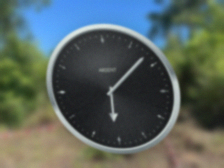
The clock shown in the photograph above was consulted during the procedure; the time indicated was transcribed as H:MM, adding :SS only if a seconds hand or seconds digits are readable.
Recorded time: 6:08
